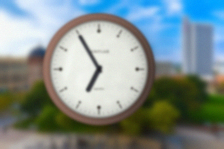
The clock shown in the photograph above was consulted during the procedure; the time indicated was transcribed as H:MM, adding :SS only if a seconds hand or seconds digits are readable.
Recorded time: 6:55
